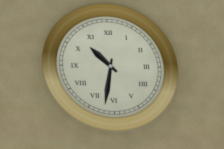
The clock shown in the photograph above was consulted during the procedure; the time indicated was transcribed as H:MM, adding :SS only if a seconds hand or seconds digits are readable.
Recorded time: 10:32
